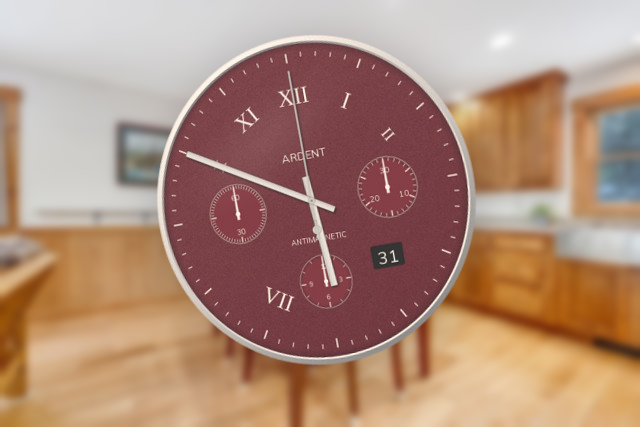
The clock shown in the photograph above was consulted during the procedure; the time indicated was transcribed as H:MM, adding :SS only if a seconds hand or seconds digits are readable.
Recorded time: 5:50
